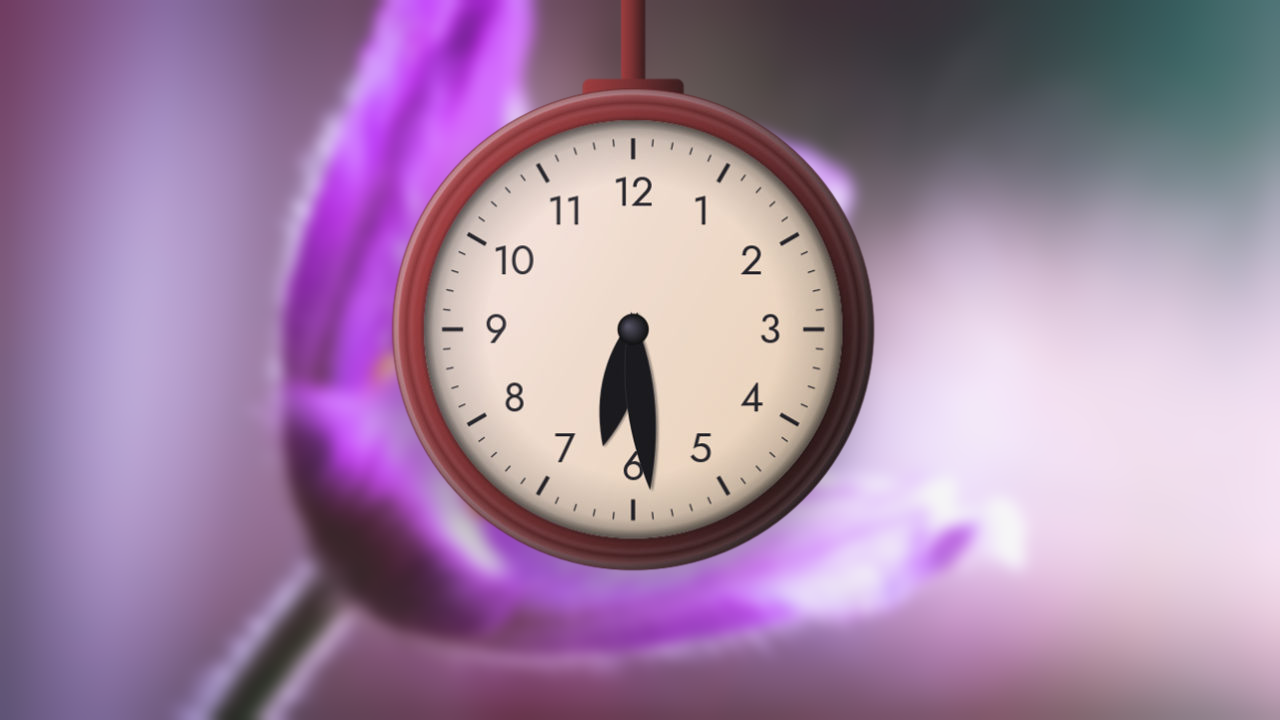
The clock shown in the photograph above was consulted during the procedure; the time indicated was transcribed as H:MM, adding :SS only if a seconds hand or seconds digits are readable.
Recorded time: 6:29
